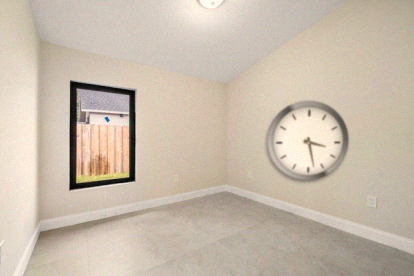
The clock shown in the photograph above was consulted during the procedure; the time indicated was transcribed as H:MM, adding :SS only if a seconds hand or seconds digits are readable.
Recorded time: 3:28
